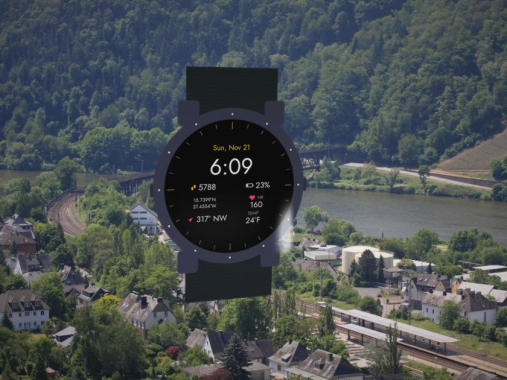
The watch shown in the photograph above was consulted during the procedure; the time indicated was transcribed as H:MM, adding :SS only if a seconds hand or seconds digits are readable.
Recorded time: 6:09
